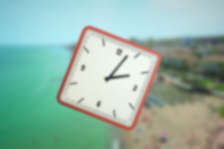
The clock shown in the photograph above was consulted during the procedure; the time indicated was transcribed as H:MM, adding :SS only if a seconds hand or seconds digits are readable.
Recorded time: 2:03
